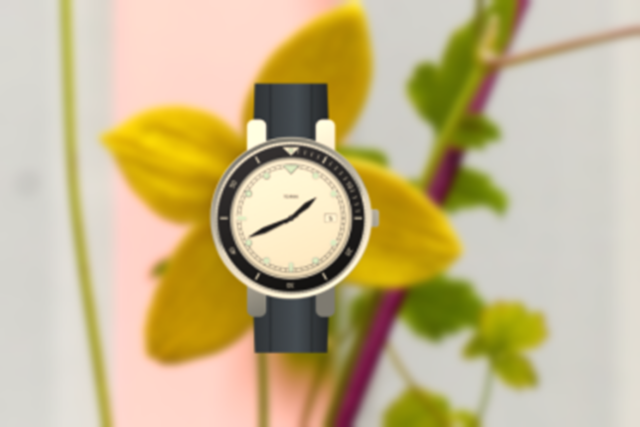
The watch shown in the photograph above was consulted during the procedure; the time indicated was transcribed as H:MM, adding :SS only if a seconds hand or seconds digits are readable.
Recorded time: 1:41
